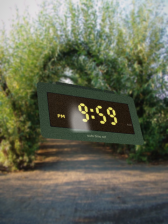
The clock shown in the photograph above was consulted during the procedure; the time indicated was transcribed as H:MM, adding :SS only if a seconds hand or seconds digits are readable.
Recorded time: 9:59
